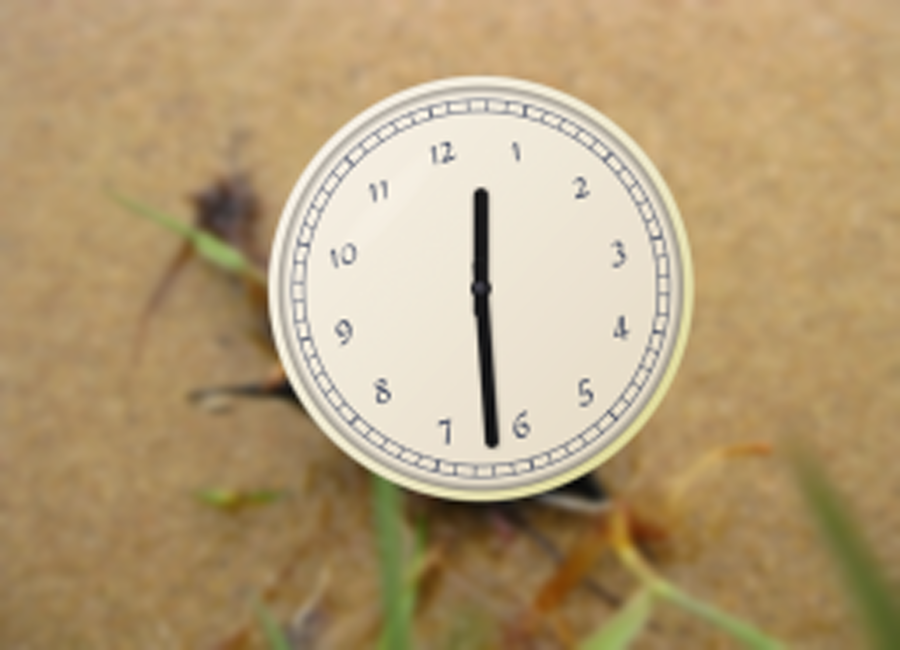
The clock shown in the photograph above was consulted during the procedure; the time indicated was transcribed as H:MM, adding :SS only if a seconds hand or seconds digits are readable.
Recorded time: 12:32
